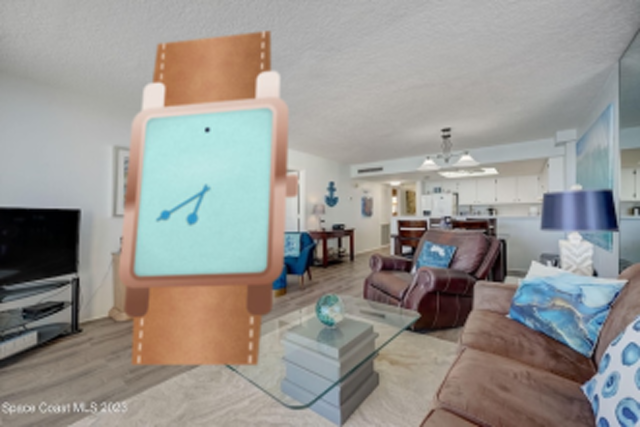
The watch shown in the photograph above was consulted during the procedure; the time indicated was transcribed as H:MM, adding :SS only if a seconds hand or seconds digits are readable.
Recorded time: 6:40
